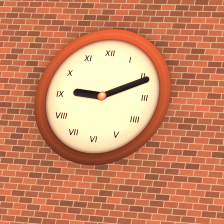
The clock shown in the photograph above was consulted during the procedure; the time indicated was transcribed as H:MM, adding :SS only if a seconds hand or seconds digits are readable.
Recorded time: 9:11
